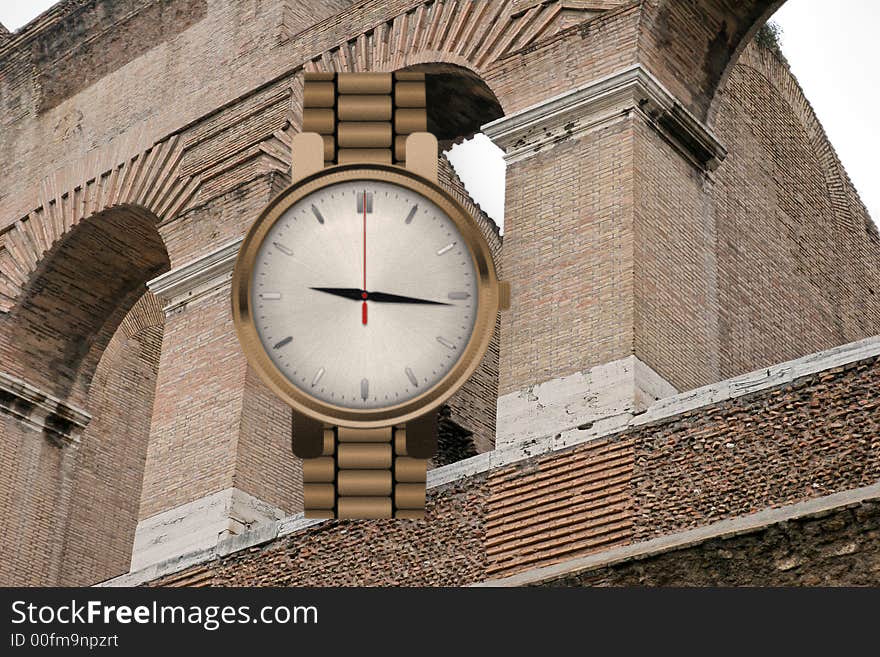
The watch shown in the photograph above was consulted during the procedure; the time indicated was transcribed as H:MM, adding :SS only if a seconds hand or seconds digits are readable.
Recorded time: 9:16:00
